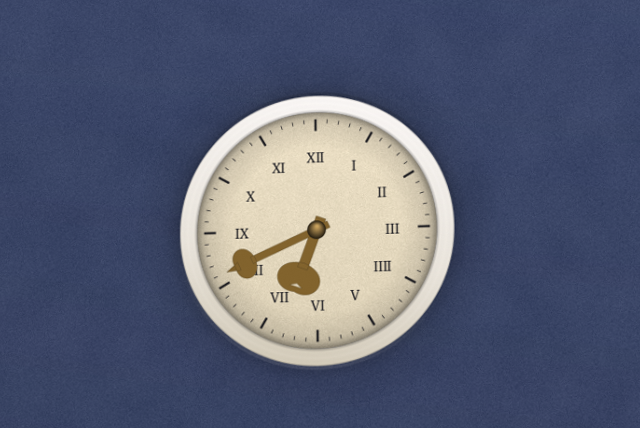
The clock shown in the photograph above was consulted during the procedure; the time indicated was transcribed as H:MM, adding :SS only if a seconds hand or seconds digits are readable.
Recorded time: 6:41
